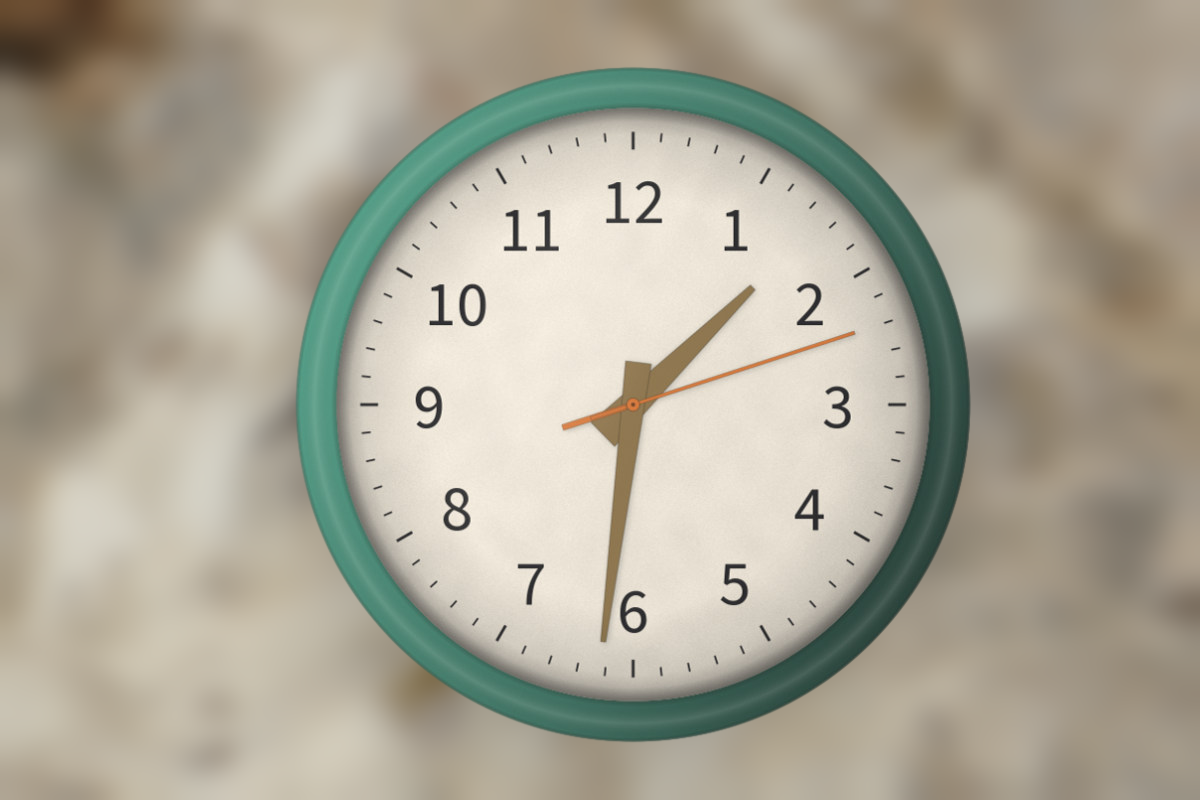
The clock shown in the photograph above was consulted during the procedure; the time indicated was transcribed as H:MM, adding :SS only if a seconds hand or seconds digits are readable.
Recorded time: 1:31:12
